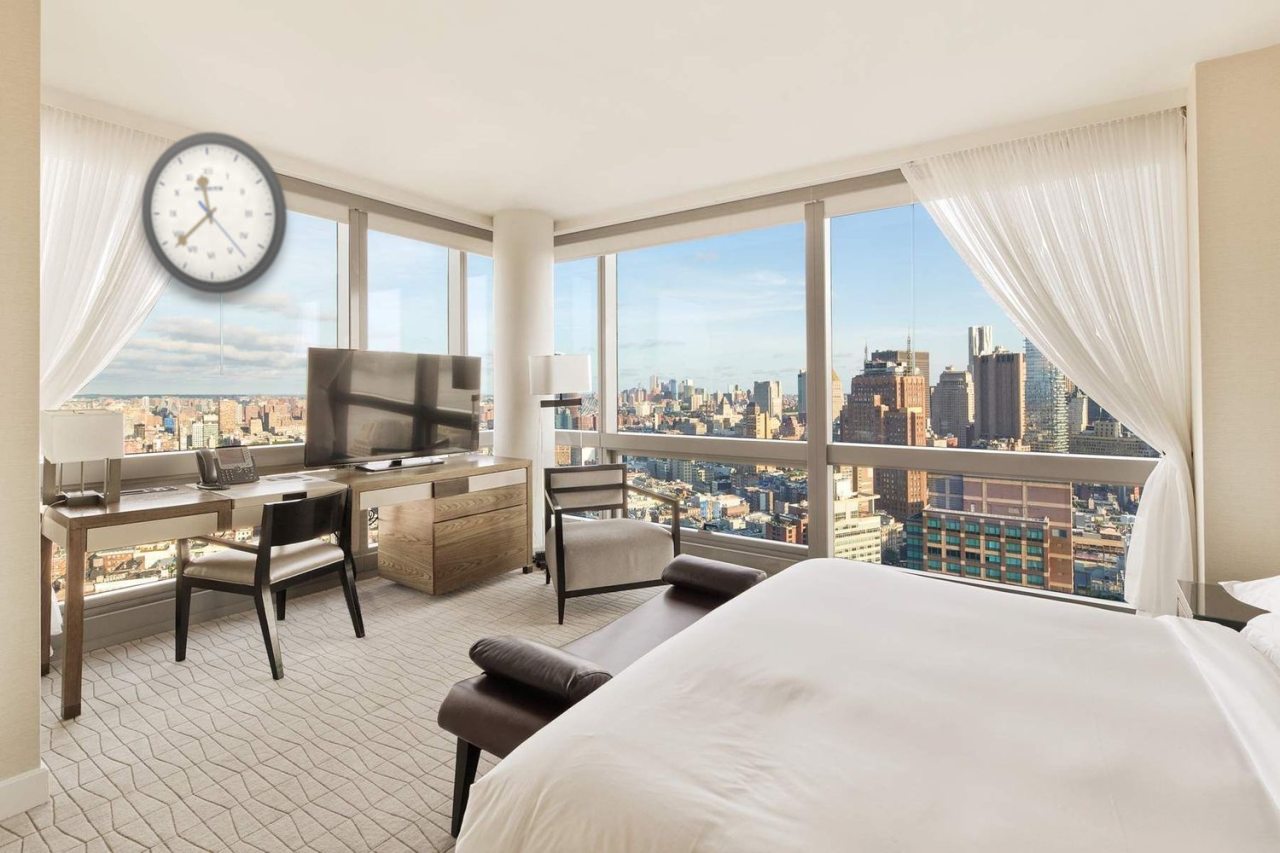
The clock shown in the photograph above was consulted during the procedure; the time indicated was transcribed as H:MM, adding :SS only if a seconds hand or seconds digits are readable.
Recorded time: 11:38:23
